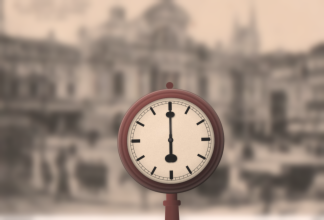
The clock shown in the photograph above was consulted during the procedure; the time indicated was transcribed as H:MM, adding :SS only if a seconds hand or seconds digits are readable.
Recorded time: 6:00
